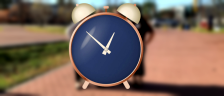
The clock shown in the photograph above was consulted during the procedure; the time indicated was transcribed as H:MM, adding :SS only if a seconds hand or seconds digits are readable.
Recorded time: 12:52
